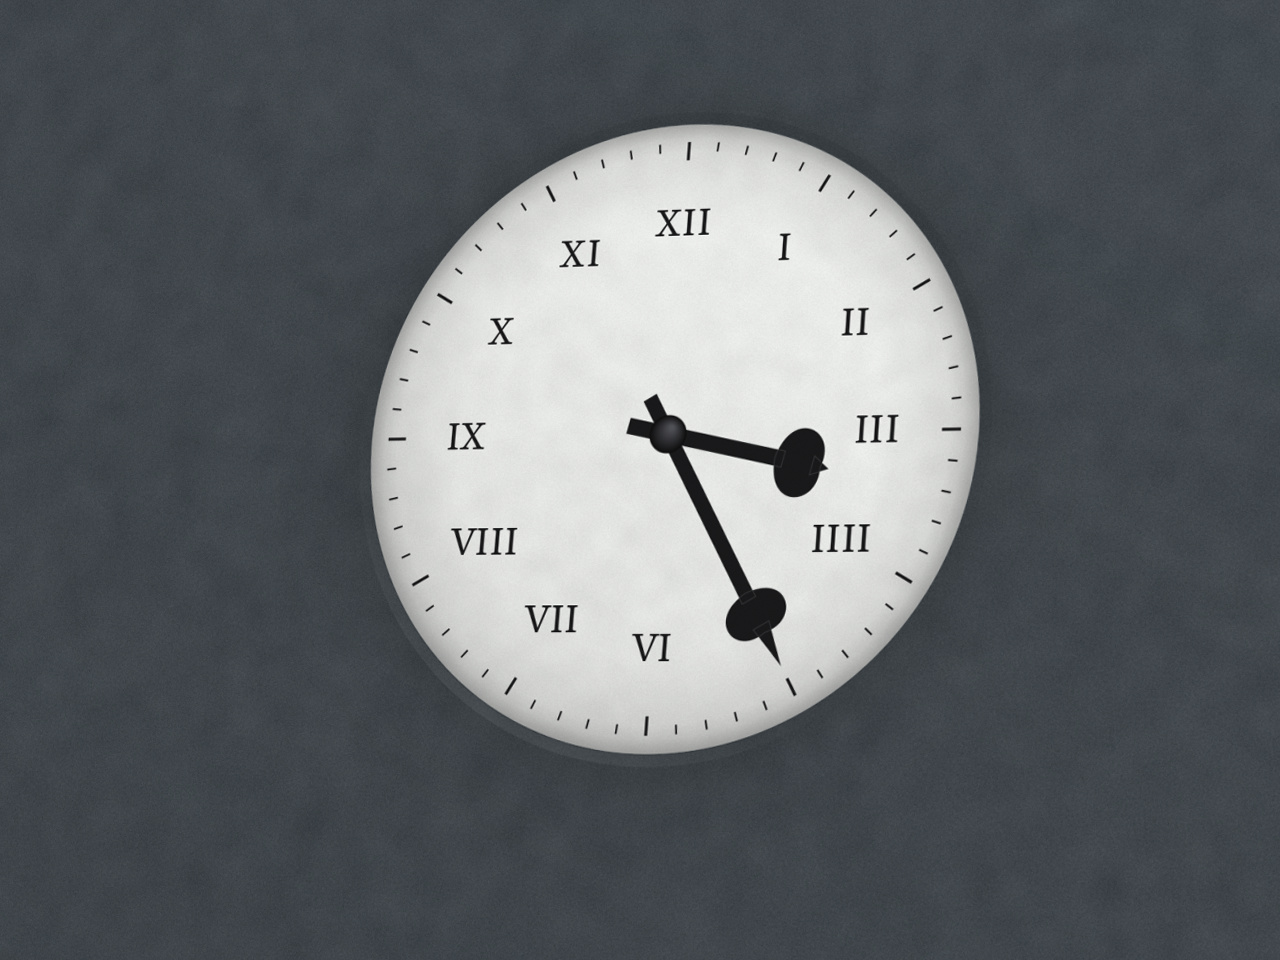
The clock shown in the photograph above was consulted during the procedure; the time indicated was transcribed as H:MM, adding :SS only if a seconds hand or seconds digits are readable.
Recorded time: 3:25
